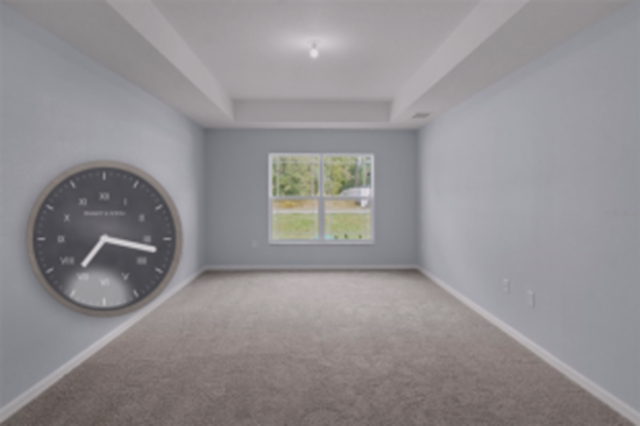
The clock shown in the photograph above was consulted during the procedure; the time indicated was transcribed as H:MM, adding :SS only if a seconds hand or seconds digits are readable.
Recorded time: 7:17
